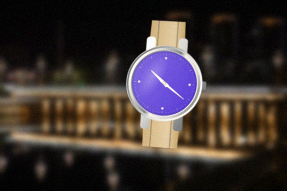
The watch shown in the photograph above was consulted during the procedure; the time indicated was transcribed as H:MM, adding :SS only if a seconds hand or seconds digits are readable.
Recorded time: 10:21
